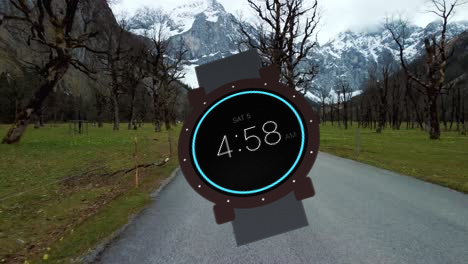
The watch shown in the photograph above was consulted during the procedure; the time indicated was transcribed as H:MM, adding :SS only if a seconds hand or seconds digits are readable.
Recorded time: 4:58
